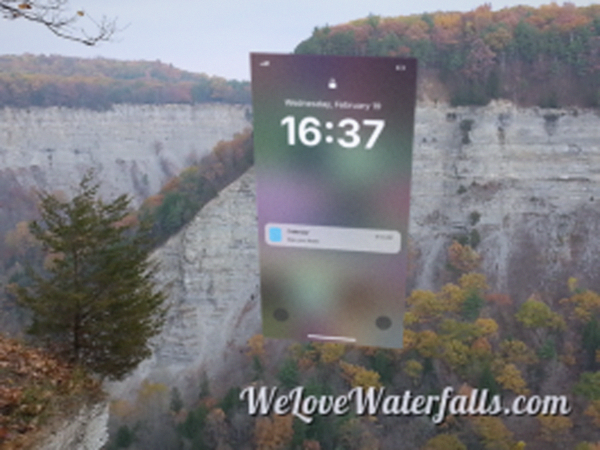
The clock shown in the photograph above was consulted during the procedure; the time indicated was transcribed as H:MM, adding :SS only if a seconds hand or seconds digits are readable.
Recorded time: 16:37
